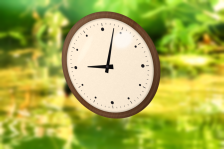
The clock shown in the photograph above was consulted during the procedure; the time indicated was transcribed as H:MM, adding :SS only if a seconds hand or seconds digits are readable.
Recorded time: 9:03
